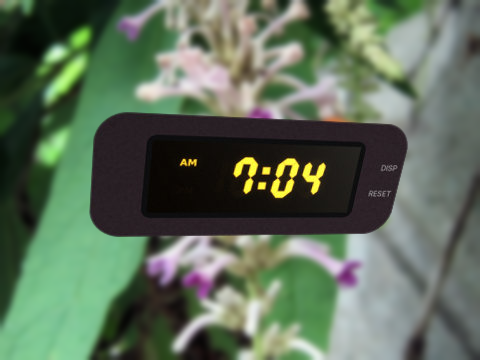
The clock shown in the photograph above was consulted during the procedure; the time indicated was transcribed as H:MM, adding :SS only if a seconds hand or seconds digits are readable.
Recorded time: 7:04
